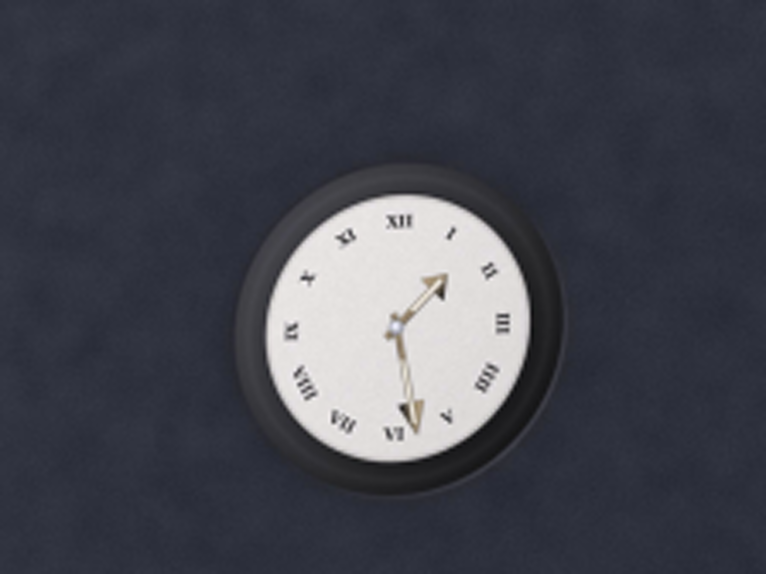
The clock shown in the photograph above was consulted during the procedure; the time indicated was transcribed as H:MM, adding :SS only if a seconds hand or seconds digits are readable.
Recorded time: 1:28
